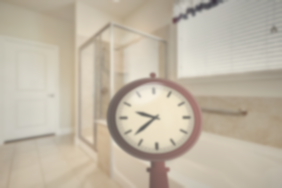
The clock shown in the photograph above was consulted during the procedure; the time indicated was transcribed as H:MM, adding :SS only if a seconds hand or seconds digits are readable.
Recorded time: 9:38
